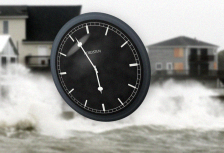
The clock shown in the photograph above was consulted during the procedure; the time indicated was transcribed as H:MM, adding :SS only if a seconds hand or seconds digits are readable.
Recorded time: 5:56
